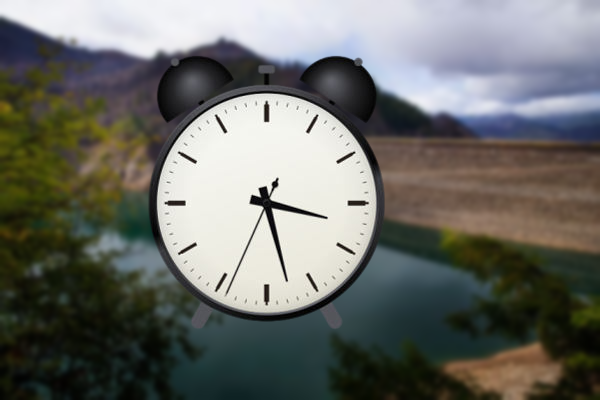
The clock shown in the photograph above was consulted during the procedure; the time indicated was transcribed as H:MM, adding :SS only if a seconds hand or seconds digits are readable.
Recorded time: 3:27:34
